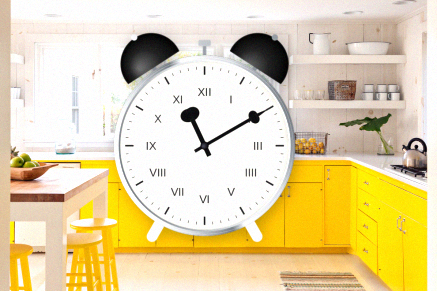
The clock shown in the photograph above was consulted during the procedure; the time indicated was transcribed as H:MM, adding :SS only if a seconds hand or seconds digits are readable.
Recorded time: 11:10
